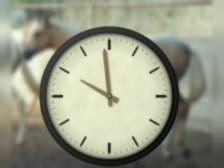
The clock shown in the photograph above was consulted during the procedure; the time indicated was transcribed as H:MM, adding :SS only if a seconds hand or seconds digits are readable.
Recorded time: 9:59
